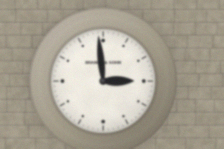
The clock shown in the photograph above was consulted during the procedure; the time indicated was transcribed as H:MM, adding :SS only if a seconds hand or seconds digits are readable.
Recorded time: 2:59
